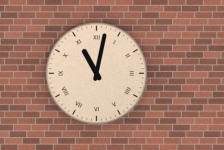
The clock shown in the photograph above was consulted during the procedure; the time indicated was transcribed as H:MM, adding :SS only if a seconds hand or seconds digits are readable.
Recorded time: 11:02
